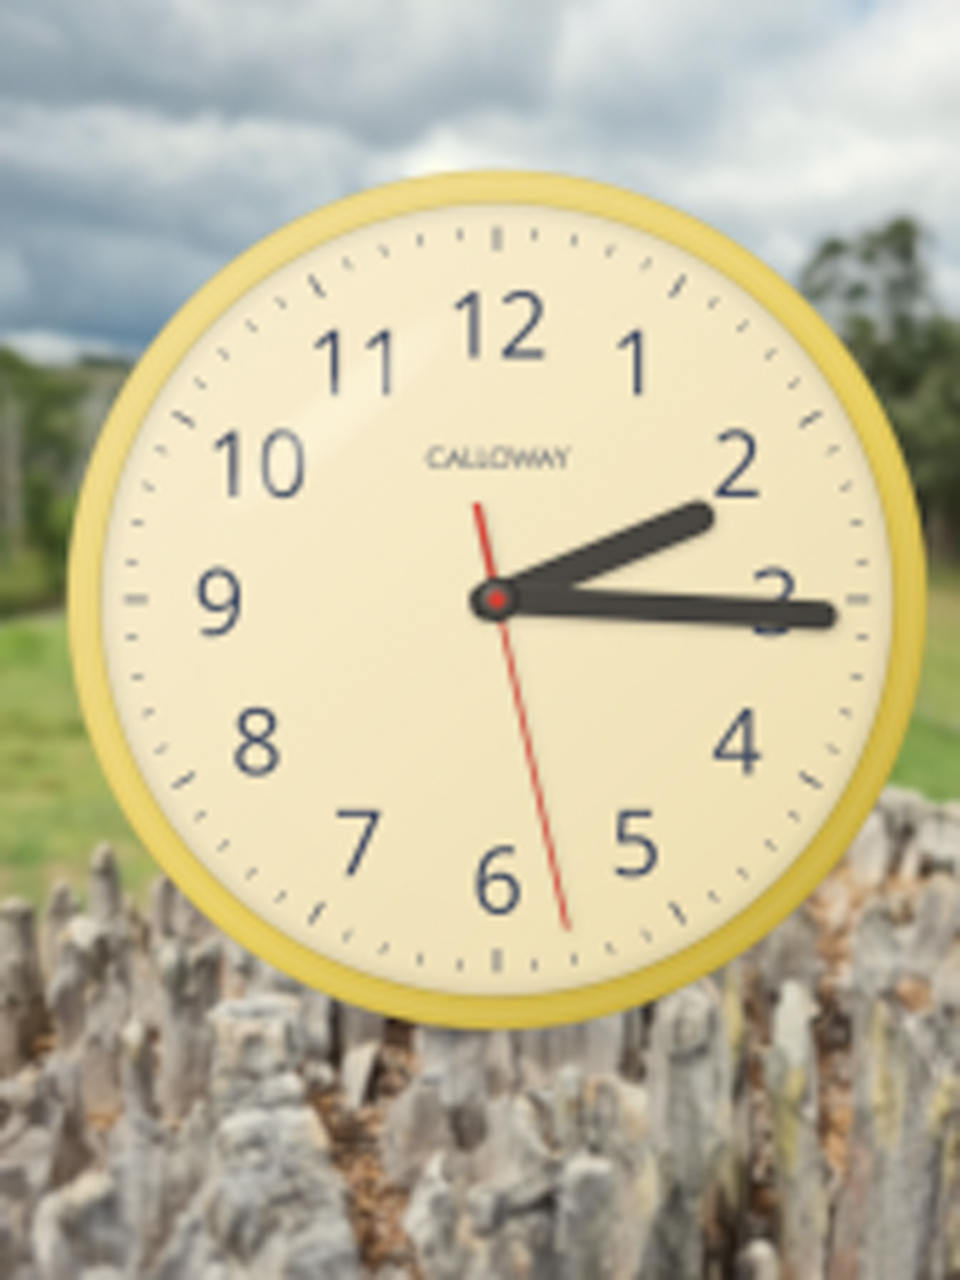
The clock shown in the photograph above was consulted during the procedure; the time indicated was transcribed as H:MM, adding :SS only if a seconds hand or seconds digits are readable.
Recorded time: 2:15:28
